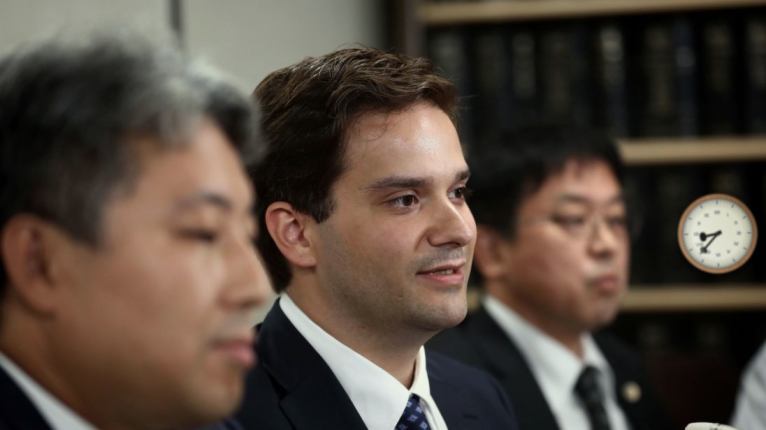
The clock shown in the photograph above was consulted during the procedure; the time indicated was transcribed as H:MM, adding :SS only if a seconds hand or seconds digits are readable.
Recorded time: 8:37
